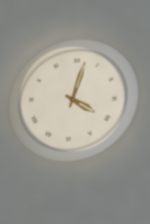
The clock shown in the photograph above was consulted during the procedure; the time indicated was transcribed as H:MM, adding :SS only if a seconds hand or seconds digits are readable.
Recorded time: 4:02
